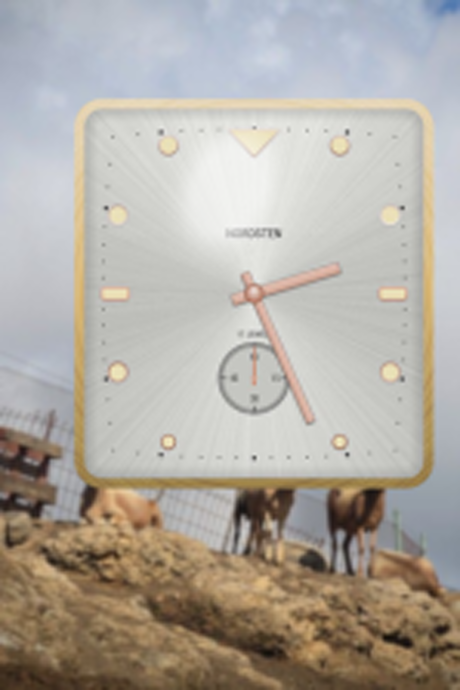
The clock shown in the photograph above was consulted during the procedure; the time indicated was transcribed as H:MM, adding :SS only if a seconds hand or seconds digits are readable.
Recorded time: 2:26
